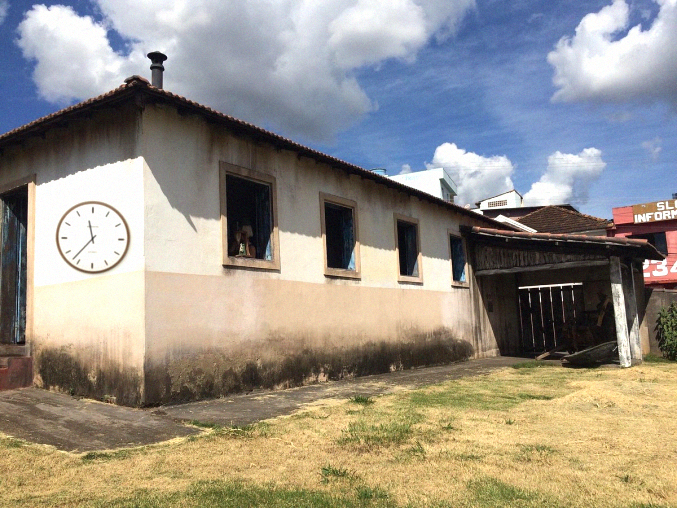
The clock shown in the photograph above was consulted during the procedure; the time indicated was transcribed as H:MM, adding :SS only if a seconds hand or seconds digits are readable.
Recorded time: 11:37
